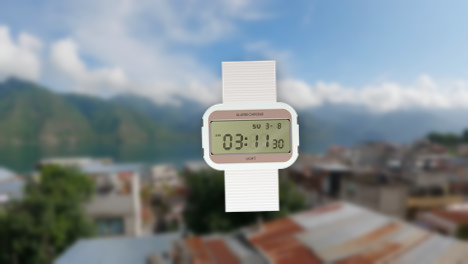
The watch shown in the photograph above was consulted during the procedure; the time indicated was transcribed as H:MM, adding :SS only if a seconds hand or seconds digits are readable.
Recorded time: 3:11:30
